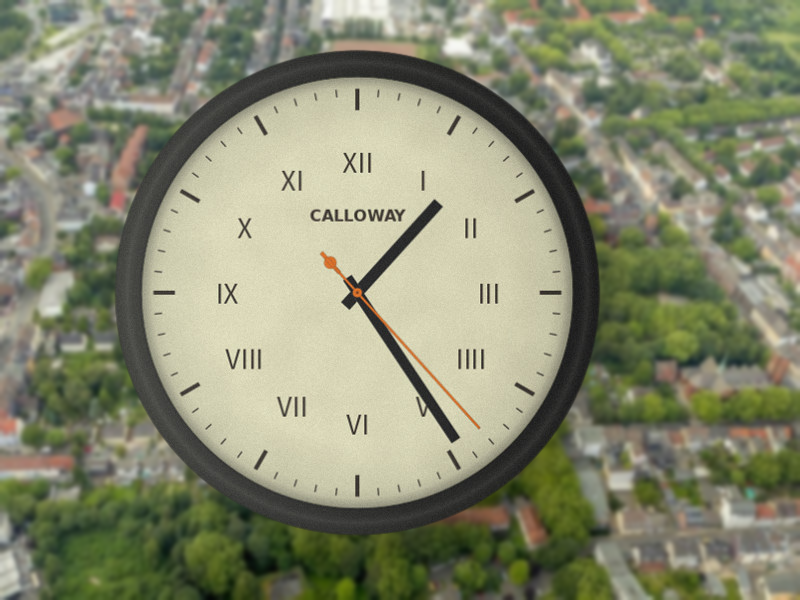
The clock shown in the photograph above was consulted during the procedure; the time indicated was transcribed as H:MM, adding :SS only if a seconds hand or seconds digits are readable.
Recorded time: 1:24:23
